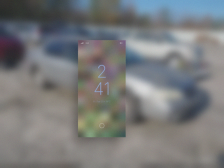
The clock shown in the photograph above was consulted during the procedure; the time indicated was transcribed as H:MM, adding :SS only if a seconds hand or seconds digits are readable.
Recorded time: 2:41
